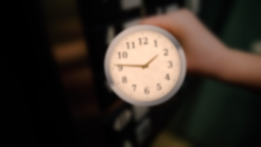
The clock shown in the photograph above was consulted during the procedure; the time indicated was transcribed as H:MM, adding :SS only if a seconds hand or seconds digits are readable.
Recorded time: 1:46
